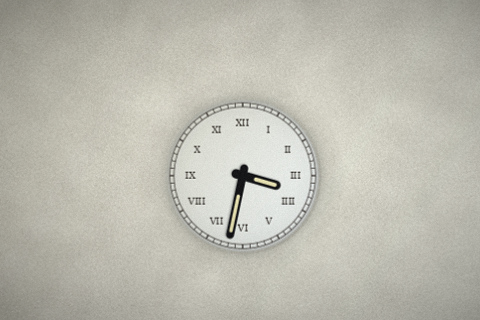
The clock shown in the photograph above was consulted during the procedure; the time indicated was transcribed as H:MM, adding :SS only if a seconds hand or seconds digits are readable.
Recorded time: 3:32
